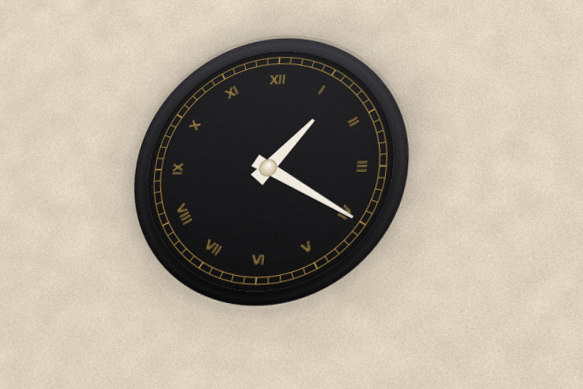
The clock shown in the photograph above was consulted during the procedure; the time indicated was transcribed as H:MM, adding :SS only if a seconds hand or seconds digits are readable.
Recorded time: 1:20
